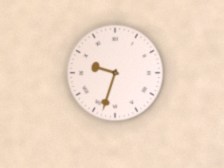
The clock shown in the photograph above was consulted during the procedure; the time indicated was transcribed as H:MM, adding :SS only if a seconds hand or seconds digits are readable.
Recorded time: 9:33
